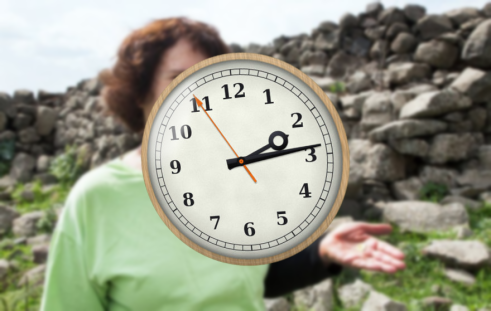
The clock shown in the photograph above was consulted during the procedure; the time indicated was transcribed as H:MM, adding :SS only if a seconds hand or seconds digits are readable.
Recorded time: 2:13:55
